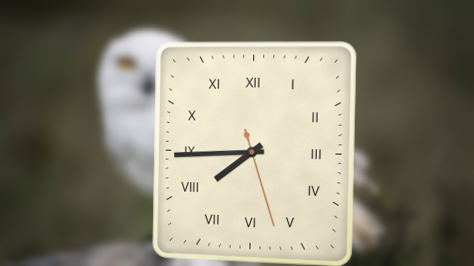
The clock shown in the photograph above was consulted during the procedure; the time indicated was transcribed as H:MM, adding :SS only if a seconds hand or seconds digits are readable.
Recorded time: 7:44:27
